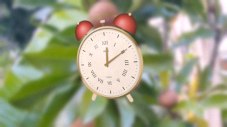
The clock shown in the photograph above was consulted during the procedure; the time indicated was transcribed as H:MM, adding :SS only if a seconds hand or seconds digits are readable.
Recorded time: 12:10
